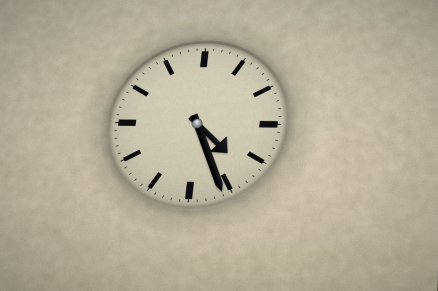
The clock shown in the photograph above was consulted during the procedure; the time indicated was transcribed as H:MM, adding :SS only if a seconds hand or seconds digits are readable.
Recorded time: 4:26
